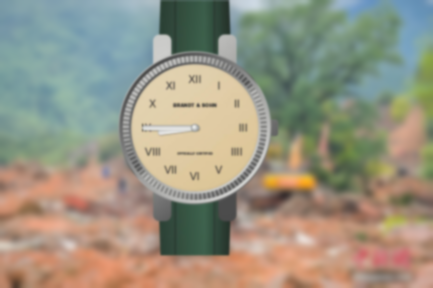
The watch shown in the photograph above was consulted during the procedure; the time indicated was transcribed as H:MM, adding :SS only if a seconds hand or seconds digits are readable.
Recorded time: 8:45
